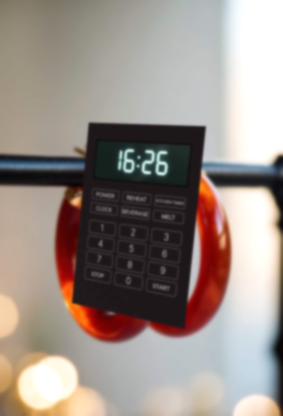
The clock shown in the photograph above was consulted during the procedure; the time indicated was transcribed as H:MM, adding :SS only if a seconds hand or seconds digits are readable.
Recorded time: 16:26
